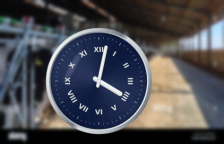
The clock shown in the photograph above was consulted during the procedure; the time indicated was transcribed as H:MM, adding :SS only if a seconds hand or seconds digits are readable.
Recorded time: 4:02
